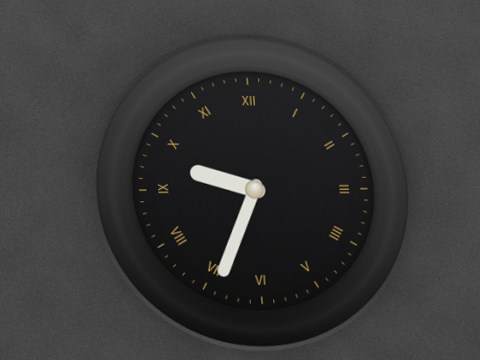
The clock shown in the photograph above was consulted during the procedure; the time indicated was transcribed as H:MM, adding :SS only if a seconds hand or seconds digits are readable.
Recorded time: 9:34
